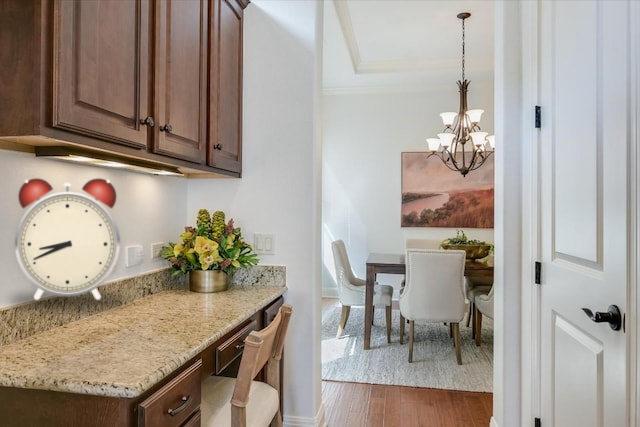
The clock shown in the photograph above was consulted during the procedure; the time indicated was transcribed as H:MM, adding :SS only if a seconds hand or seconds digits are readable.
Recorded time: 8:41
